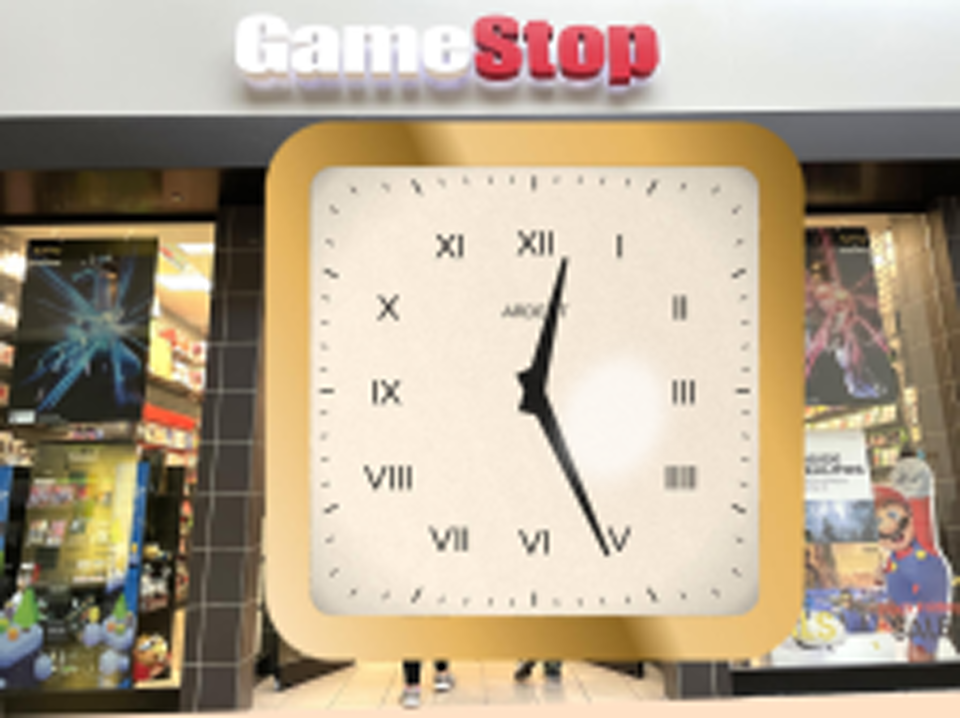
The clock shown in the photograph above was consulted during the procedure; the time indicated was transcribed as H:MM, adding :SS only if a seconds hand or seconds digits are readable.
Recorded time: 12:26
